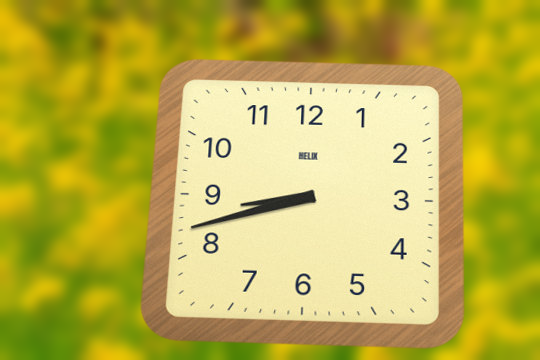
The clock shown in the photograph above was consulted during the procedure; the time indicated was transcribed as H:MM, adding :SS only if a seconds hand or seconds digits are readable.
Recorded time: 8:42
